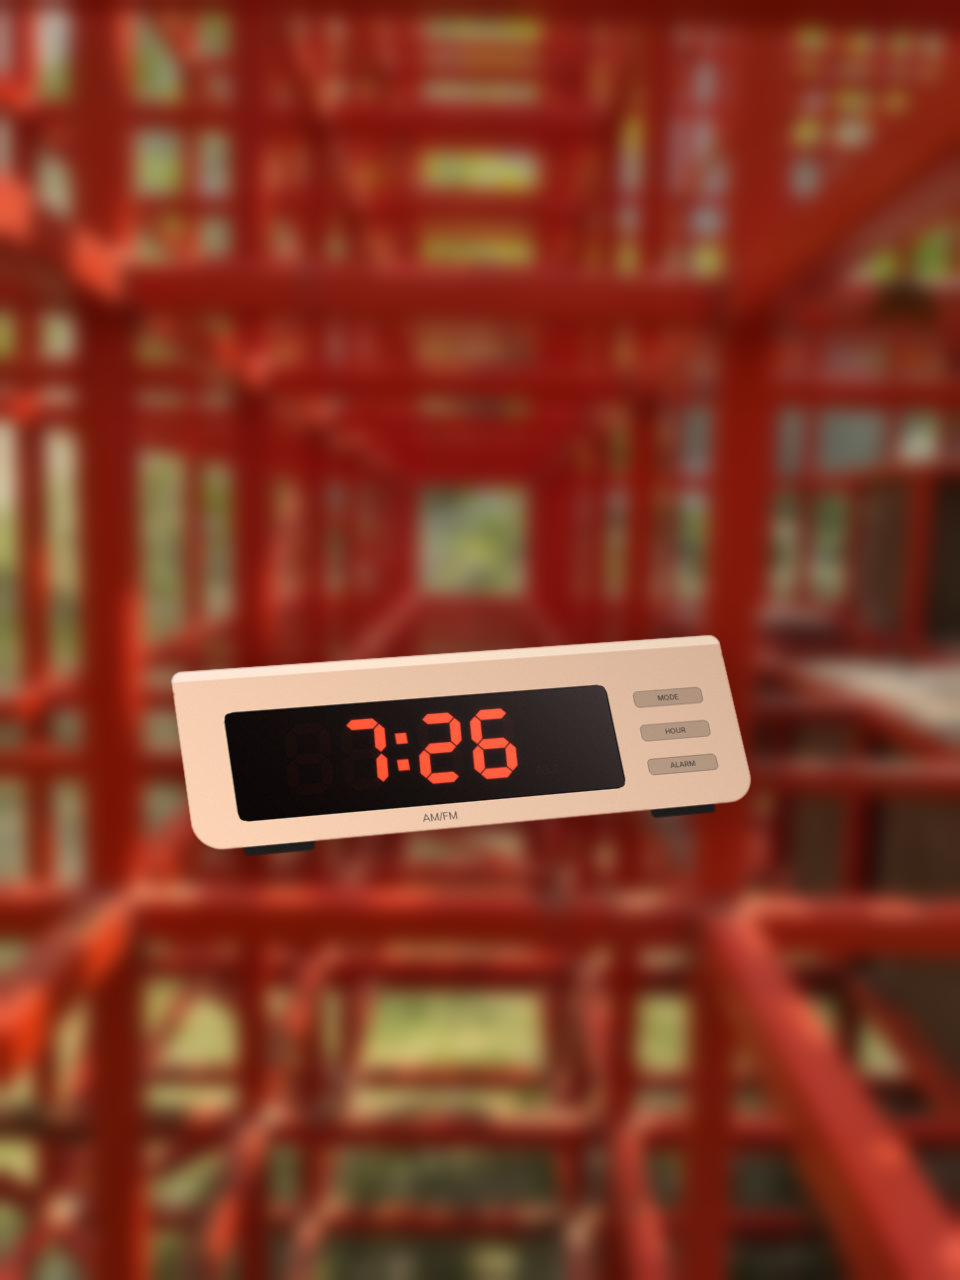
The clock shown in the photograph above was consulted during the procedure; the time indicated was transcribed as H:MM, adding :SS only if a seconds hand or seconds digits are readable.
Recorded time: 7:26
